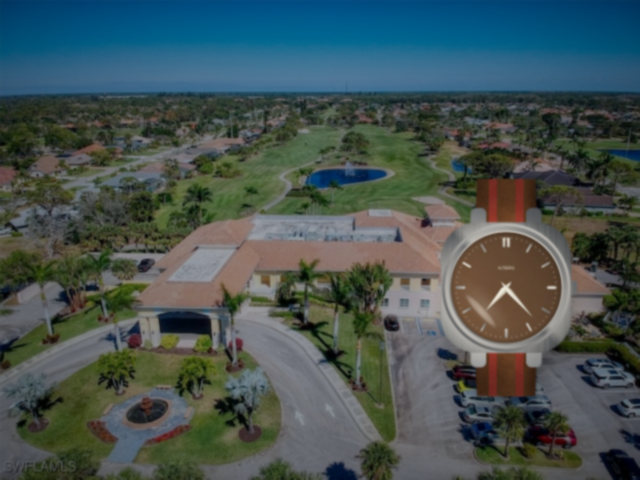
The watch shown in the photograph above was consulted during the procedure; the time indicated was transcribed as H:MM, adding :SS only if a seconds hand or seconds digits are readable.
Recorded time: 7:23
